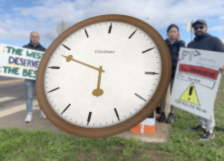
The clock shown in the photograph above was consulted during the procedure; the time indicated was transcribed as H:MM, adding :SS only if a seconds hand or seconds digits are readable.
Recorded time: 5:48
